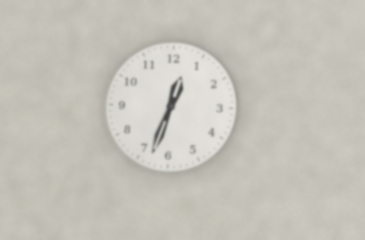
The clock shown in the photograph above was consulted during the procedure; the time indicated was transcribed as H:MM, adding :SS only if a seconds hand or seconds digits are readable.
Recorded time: 12:33
